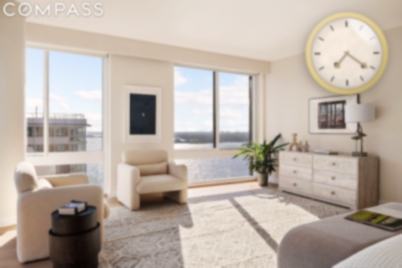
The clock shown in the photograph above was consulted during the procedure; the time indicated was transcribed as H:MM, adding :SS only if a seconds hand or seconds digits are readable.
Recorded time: 7:21
